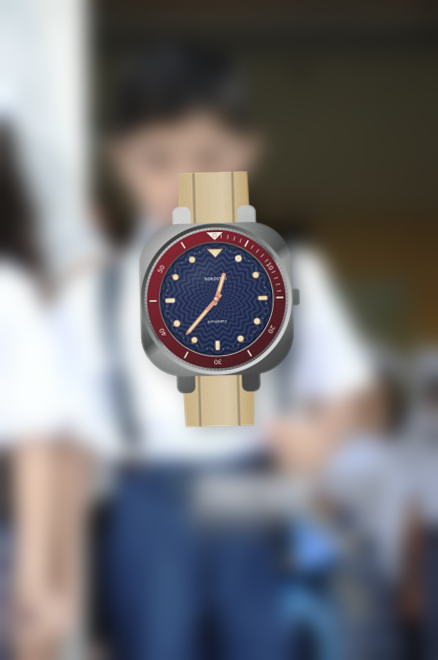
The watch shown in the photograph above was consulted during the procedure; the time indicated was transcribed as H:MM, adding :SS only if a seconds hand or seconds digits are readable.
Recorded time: 12:37
